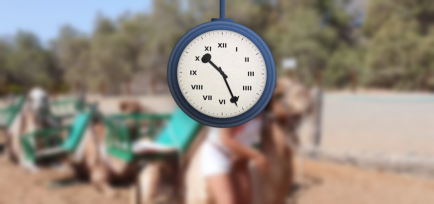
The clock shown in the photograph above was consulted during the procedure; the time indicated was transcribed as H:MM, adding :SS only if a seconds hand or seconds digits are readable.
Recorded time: 10:26
